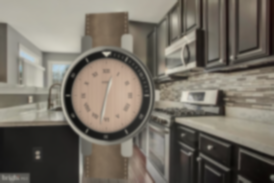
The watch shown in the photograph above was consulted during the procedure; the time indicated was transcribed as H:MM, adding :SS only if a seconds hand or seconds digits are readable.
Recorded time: 12:32
